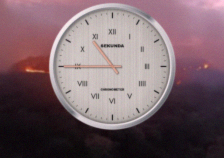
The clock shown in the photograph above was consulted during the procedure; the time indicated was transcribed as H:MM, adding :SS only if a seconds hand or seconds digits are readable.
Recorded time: 10:45
